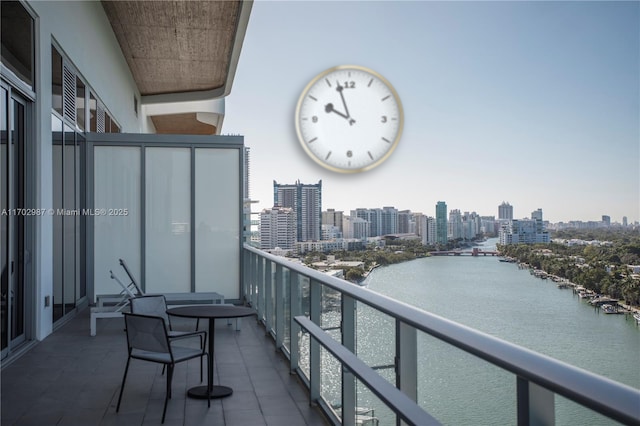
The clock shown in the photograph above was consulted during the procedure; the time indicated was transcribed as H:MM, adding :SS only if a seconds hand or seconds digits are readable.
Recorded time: 9:57
